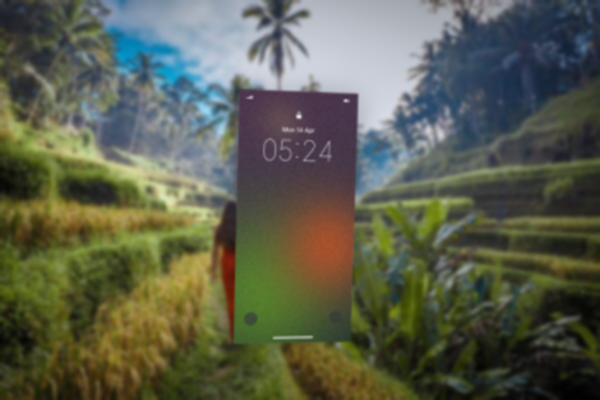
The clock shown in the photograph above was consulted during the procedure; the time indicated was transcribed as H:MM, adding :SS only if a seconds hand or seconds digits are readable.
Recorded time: 5:24
